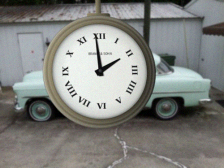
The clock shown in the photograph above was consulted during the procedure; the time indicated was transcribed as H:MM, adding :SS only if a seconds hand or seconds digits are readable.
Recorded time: 1:59
